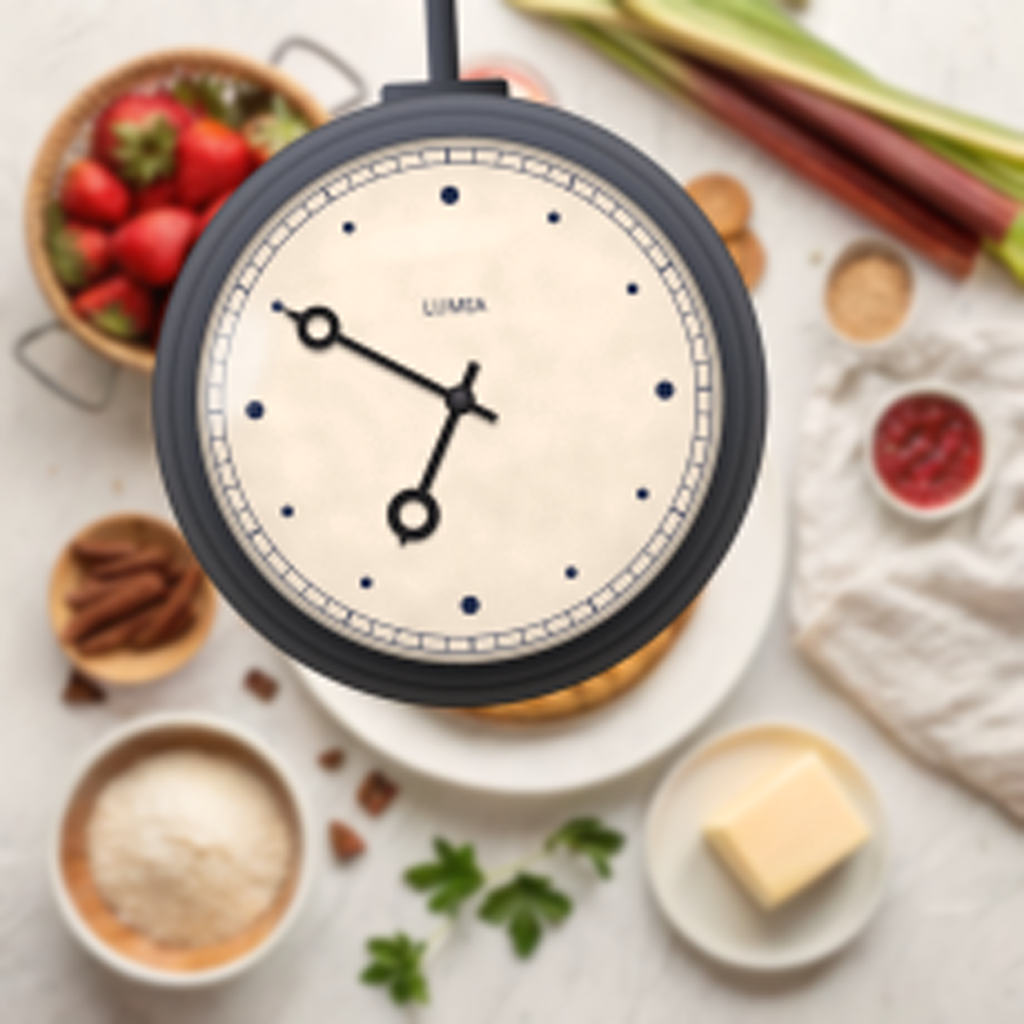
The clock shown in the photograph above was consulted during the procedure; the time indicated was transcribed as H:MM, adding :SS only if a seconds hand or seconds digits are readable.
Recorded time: 6:50
